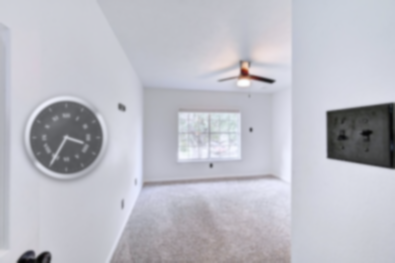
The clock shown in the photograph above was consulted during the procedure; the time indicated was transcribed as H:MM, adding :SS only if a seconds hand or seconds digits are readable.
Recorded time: 3:35
